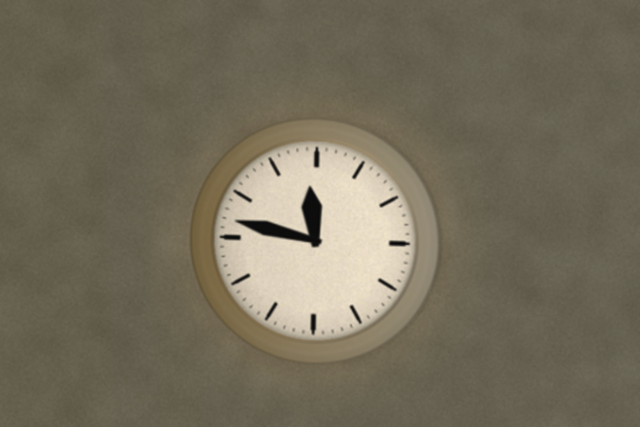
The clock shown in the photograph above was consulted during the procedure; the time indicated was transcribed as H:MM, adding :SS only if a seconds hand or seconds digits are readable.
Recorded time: 11:47
